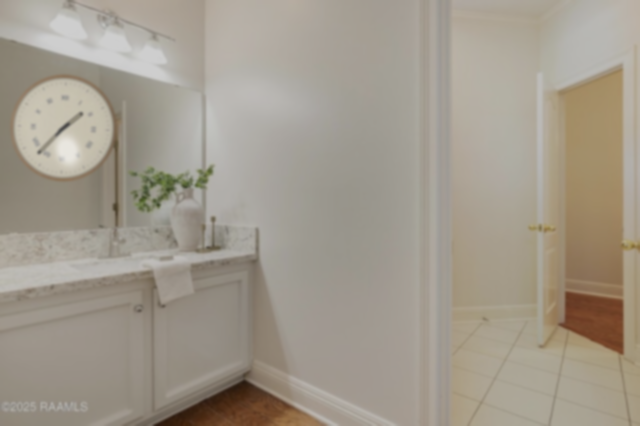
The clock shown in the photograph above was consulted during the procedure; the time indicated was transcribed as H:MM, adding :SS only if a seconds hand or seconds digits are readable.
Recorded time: 1:37
